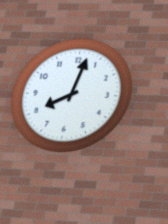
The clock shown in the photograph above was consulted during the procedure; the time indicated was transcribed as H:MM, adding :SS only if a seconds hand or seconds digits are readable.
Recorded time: 8:02
